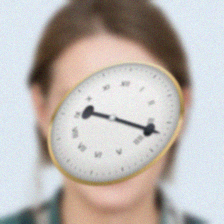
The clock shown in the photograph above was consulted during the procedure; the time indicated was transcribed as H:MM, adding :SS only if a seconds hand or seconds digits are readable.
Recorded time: 9:17
